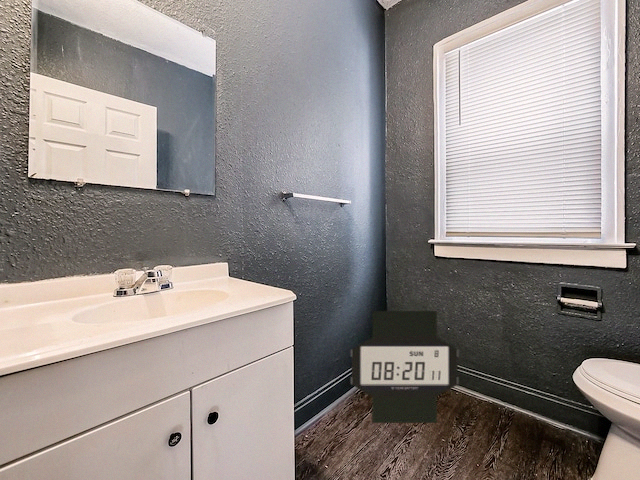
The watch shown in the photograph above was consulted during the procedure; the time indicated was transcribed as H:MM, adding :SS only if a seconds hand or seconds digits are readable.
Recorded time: 8:20:11
